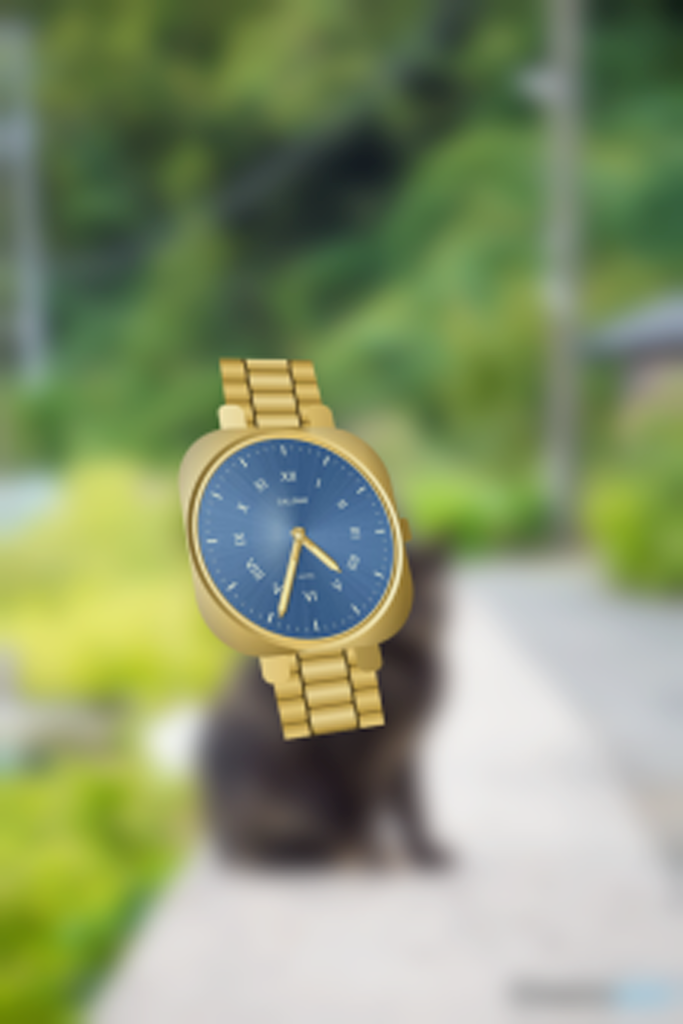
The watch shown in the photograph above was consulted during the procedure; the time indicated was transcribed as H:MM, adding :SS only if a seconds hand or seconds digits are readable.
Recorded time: 4:34
